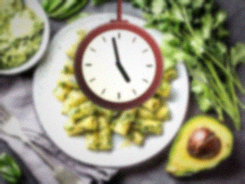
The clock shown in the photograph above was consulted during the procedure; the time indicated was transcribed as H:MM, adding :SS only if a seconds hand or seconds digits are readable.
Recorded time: 4:58
